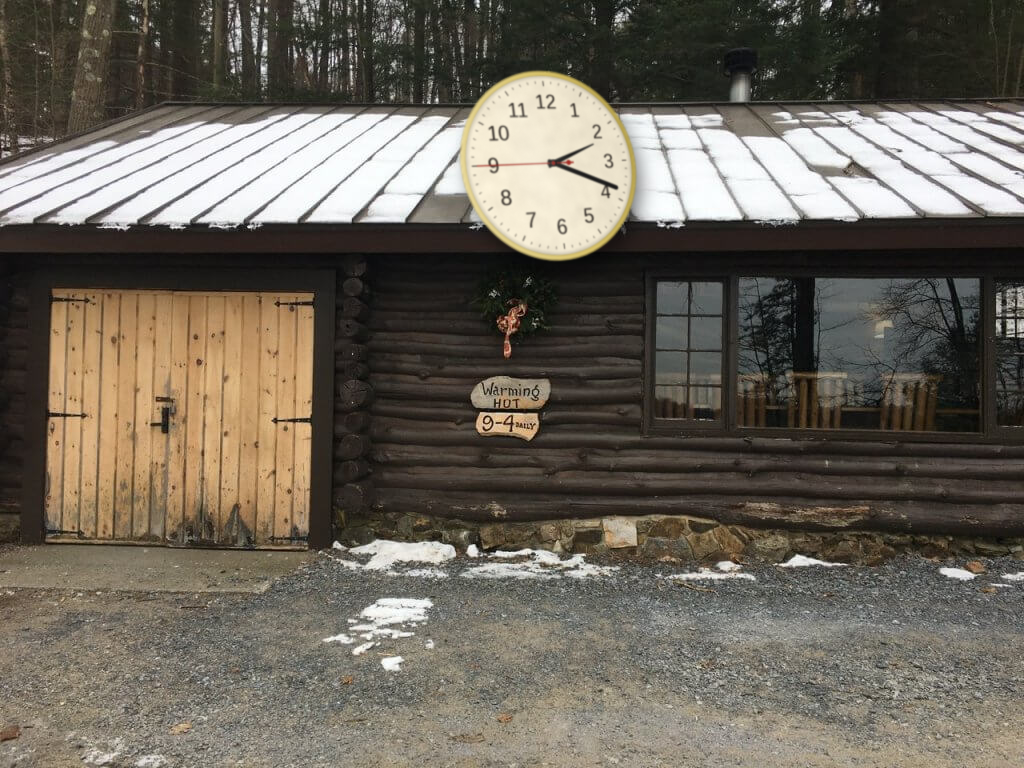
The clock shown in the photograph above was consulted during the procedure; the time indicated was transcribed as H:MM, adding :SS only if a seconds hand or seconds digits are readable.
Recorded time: 2:18:45
